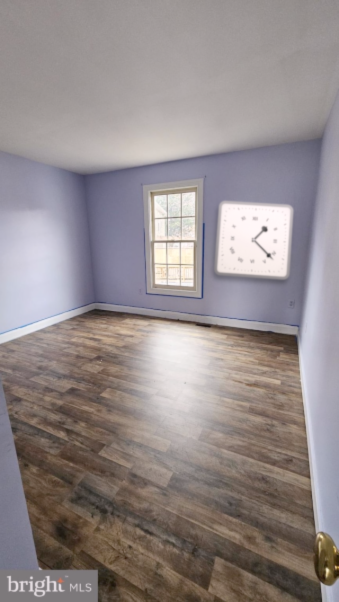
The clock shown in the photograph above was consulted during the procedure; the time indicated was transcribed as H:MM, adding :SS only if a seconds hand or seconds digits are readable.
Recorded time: 1:22
